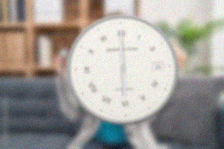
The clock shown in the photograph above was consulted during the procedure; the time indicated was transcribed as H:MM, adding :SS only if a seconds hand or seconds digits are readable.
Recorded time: 6:00
